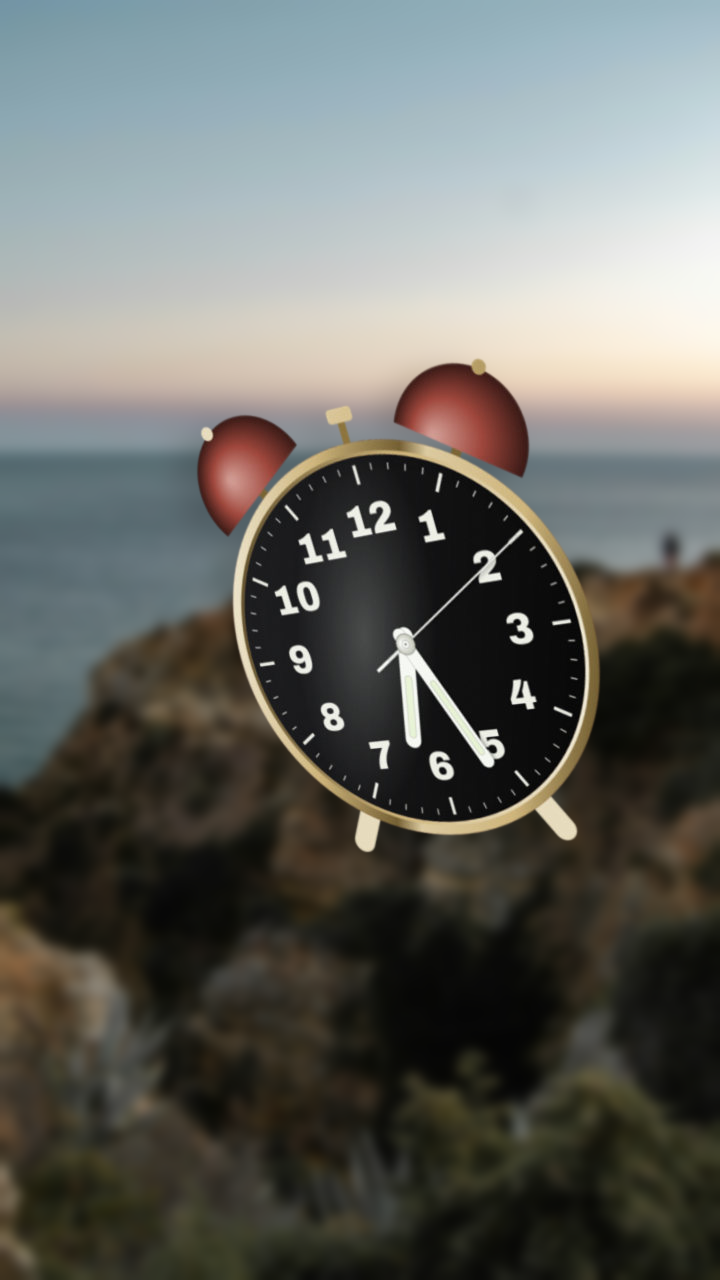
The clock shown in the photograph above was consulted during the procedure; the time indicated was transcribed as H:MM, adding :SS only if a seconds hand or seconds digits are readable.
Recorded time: 6:26:10
